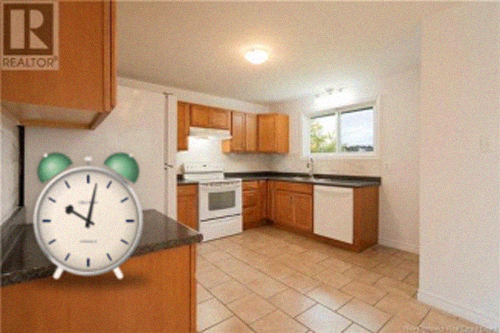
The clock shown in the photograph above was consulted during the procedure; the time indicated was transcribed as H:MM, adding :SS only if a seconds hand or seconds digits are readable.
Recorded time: 10:02
